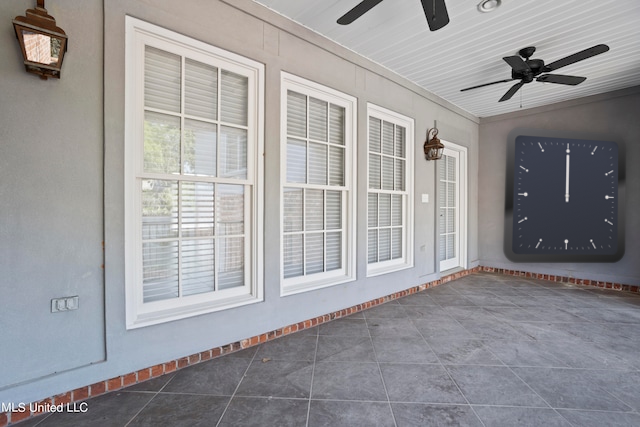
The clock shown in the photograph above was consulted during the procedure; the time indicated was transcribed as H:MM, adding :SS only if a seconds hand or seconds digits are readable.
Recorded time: 12:00
